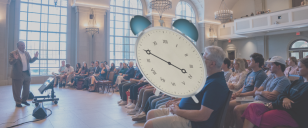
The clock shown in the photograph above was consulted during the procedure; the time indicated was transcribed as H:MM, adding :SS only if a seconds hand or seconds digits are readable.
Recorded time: 3:49
